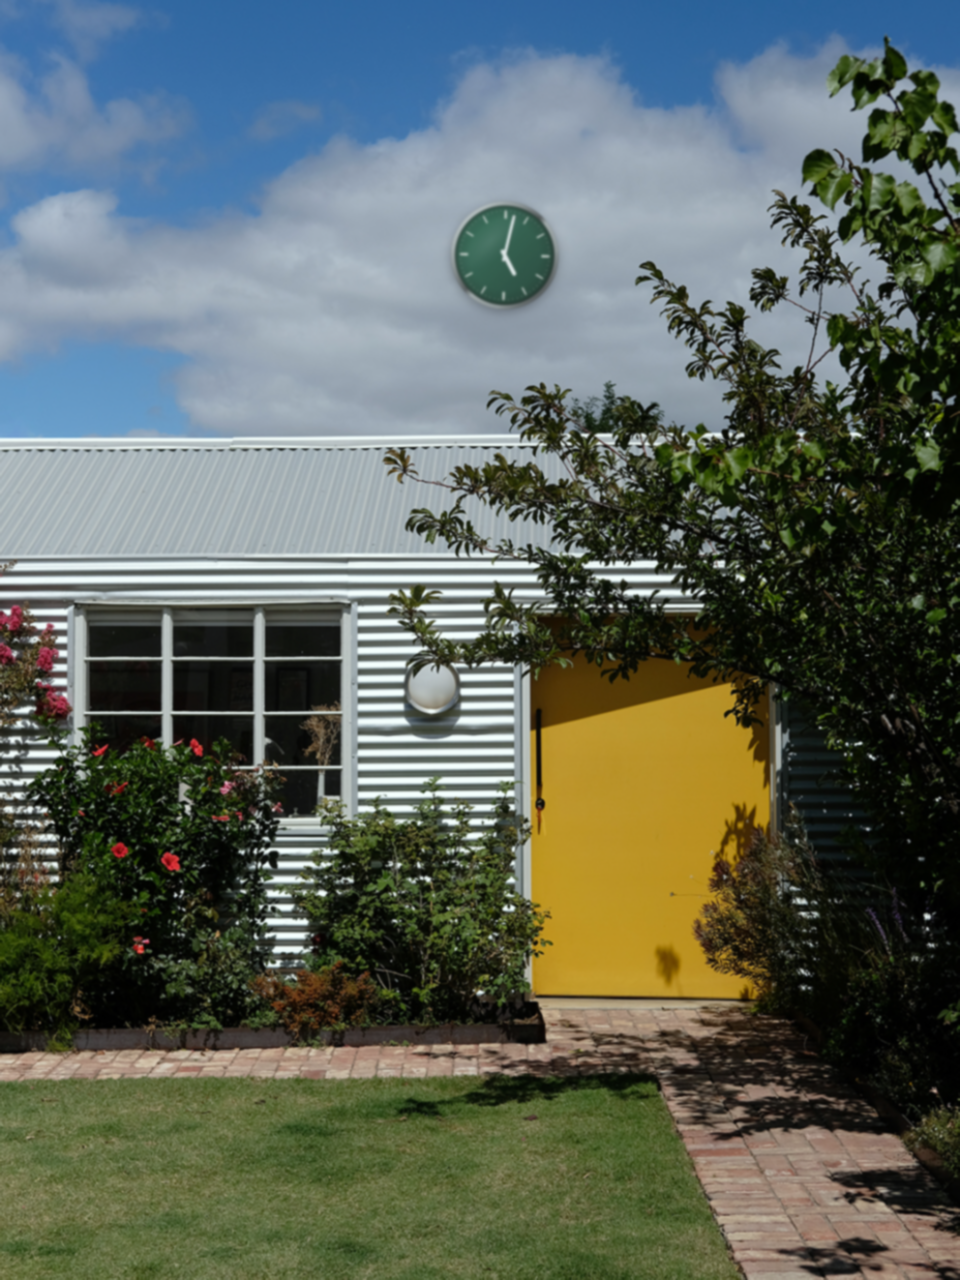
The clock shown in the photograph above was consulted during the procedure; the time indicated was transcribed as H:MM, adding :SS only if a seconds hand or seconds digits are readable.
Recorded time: 5:02
